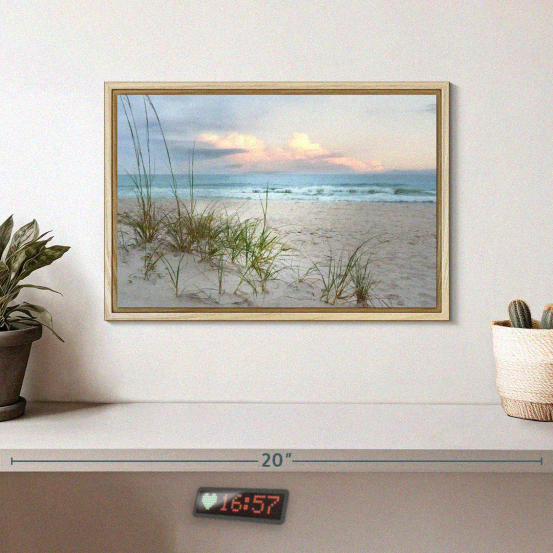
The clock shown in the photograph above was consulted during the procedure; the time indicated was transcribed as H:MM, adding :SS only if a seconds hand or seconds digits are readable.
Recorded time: 16:57
